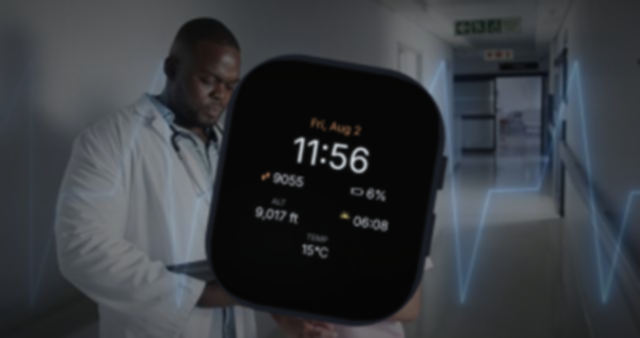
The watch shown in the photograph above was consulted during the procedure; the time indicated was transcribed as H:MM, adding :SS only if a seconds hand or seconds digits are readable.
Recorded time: 11:56
